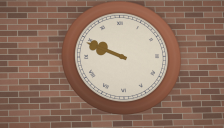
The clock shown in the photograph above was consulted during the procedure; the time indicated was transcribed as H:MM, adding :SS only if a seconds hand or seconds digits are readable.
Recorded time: 9:49
